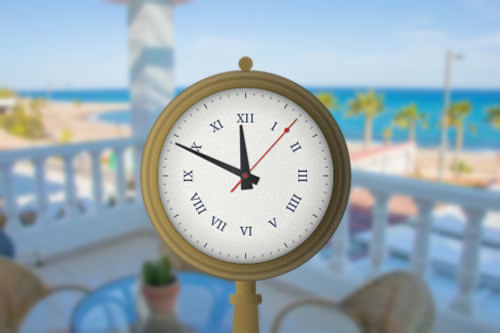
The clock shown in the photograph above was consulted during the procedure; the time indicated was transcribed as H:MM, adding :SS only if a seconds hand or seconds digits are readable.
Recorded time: 11:49:07
